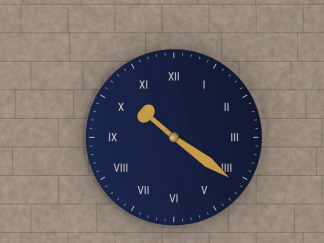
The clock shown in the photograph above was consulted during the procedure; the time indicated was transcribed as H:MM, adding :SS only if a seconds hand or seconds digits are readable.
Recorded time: 10:21
